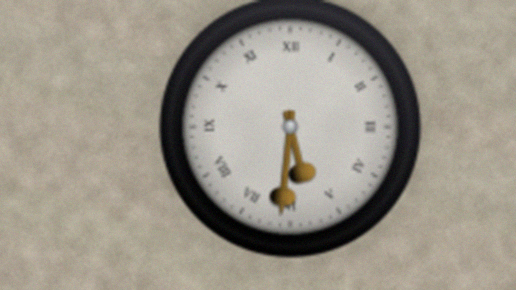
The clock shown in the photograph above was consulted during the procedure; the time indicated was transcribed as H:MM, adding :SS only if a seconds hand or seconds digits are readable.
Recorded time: 5:31
